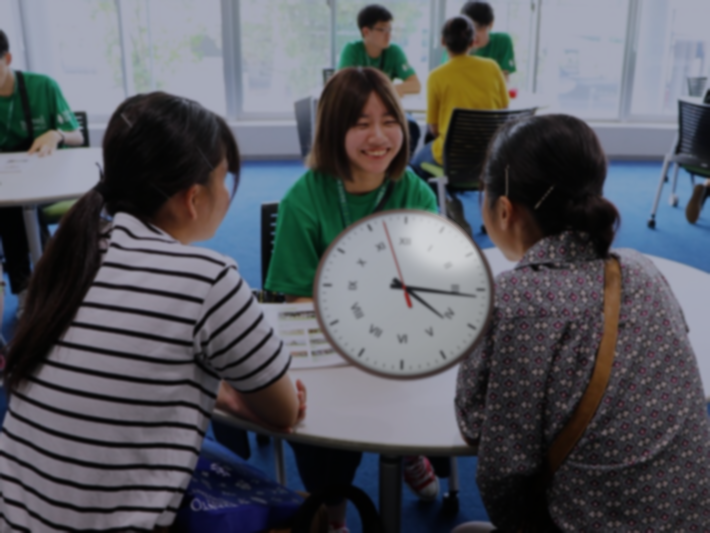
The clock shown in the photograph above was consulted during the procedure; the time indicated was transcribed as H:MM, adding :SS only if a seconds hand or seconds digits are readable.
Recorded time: 4:15:57
